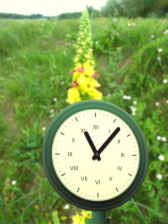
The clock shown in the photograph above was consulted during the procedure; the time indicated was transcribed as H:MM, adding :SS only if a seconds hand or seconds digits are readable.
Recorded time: 11:07
